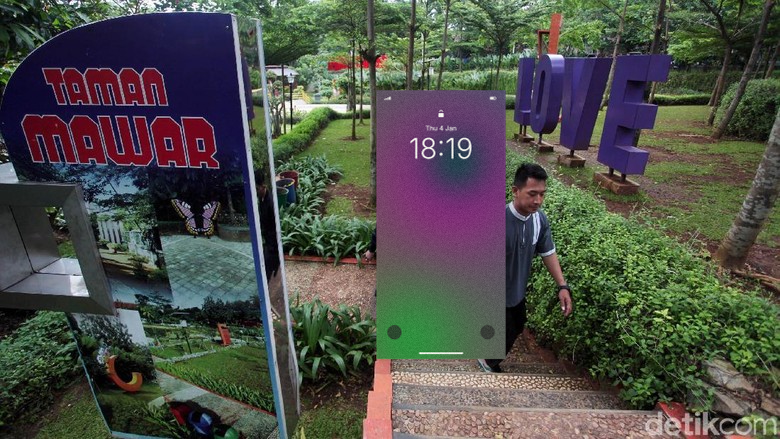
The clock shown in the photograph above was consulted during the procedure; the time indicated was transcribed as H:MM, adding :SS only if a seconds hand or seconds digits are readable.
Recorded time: 18:19
